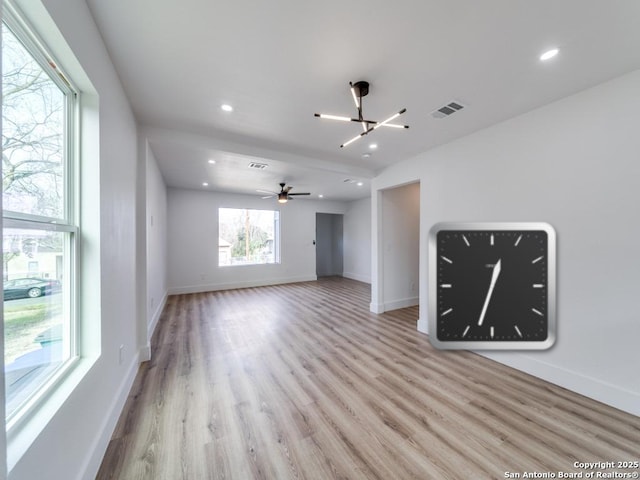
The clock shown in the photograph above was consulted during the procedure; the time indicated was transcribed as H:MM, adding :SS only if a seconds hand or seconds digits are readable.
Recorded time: 12:33
